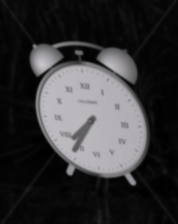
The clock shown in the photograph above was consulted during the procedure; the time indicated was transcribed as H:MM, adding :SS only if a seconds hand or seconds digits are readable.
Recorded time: 7:36
